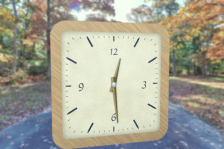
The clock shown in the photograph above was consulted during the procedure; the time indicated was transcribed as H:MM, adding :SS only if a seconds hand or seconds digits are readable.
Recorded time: 12:29
